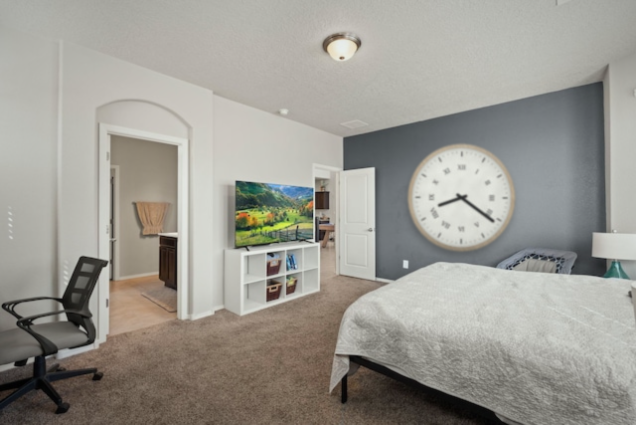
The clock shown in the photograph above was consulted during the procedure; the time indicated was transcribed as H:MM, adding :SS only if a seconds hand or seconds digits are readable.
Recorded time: 8:21
